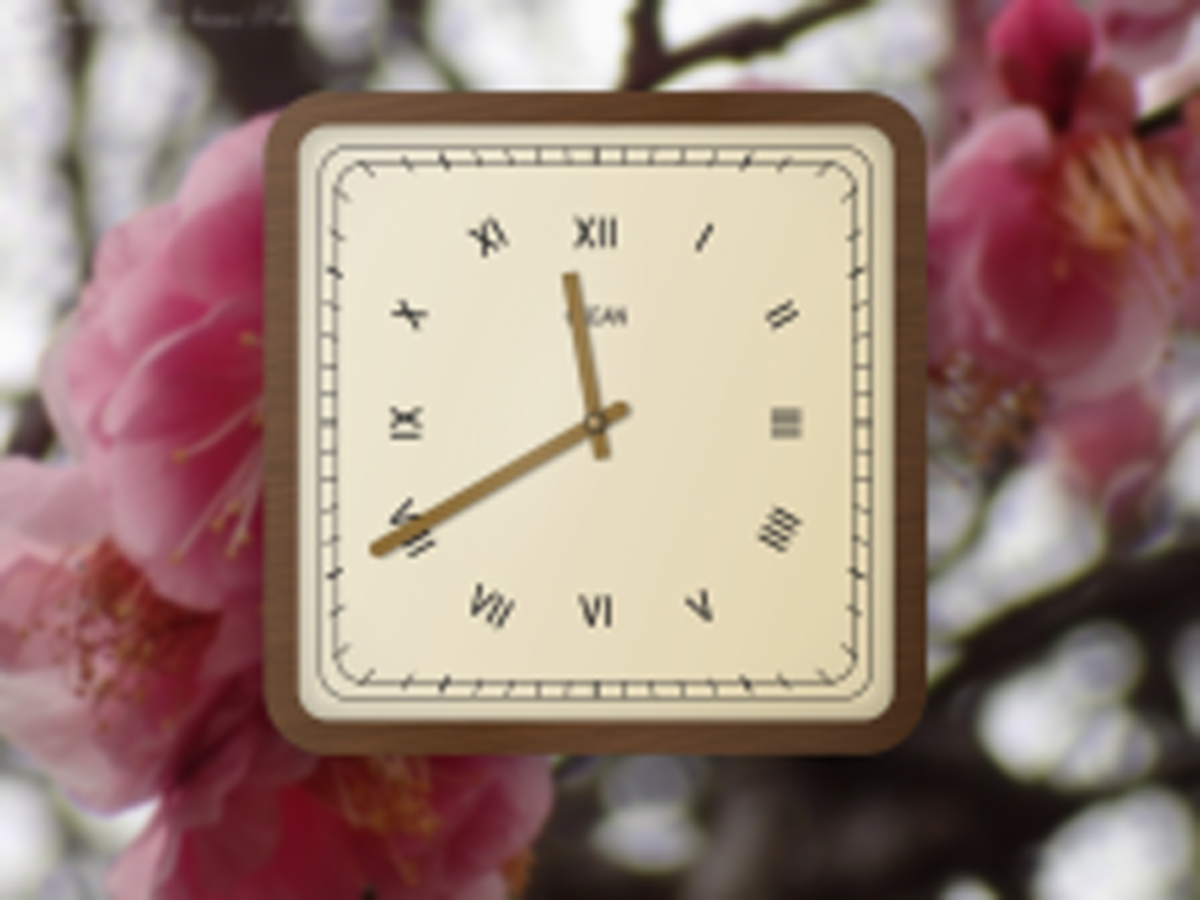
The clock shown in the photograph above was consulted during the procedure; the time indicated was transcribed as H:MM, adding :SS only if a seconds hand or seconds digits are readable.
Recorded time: 11:40
